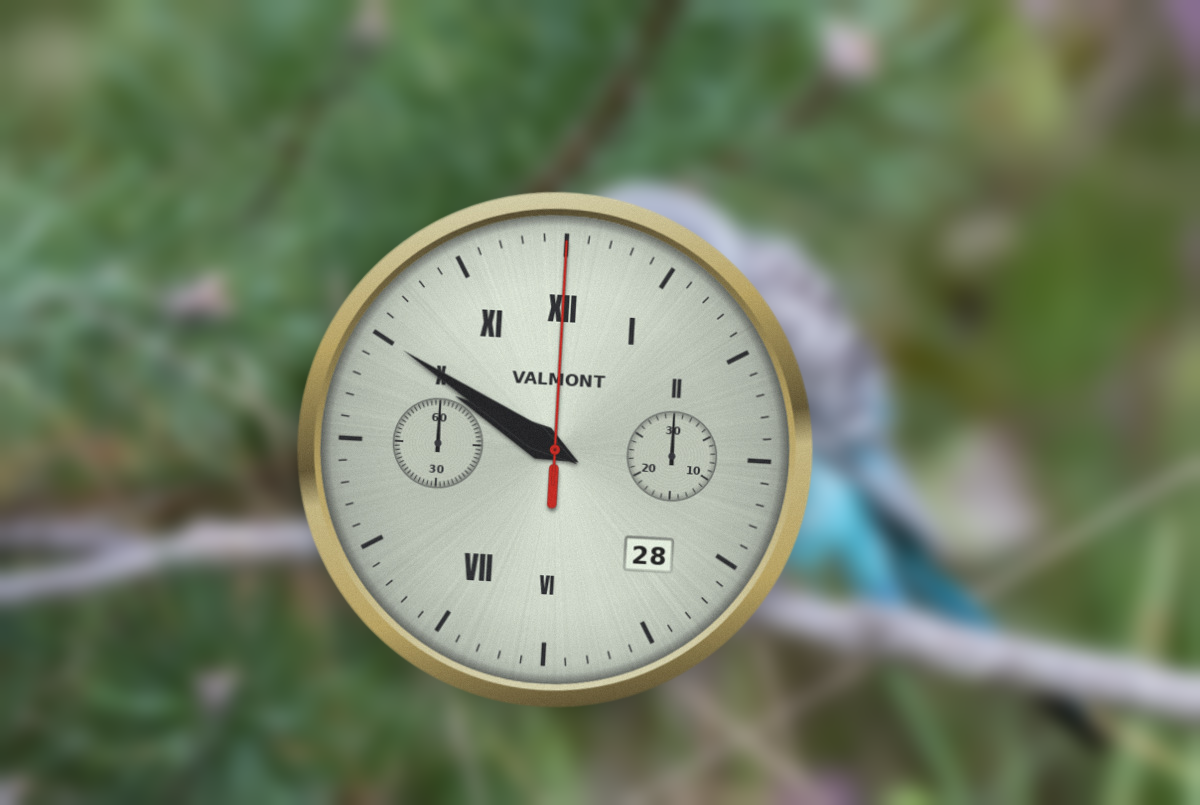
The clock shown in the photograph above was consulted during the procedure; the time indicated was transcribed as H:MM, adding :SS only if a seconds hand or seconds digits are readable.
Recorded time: 9:50:00
